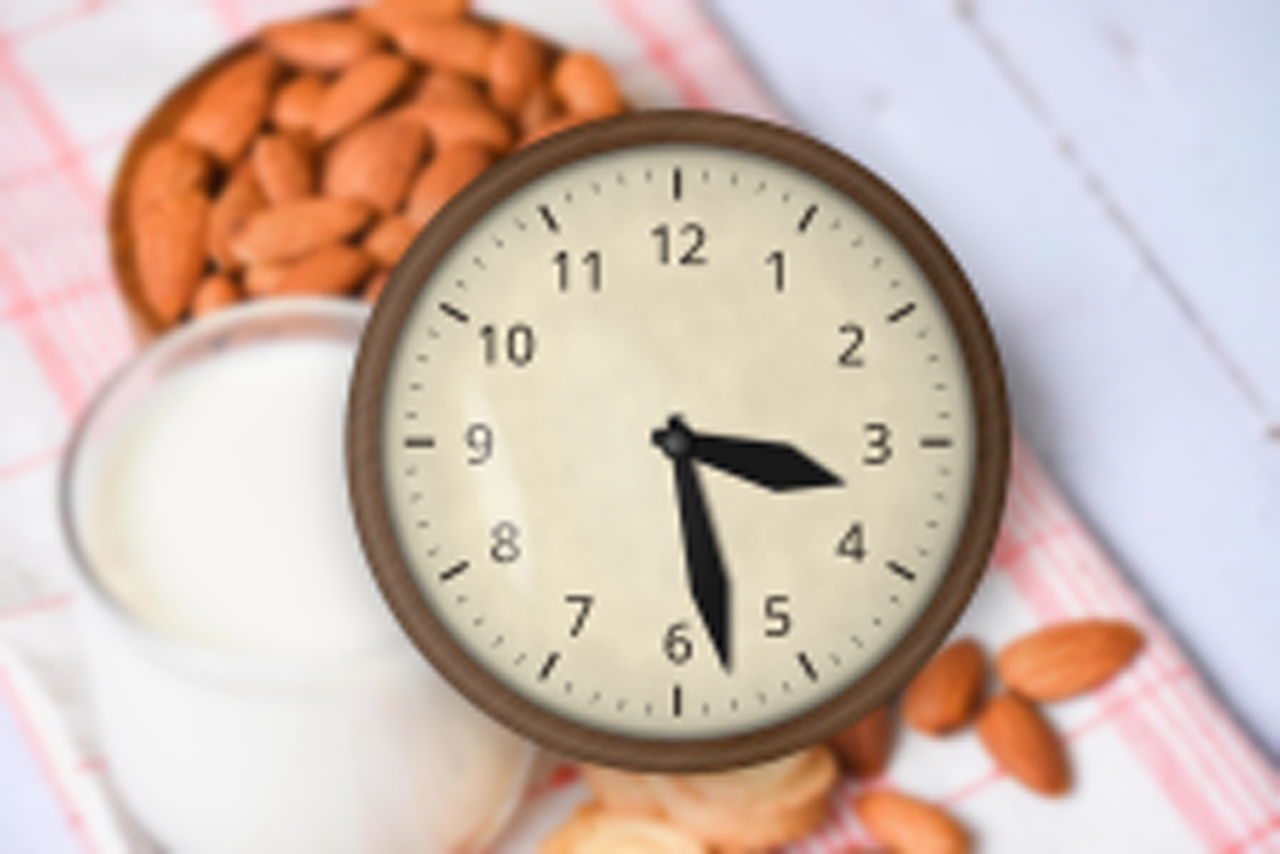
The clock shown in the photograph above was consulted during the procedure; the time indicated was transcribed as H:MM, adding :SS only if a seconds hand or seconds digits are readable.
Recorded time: 3:28
